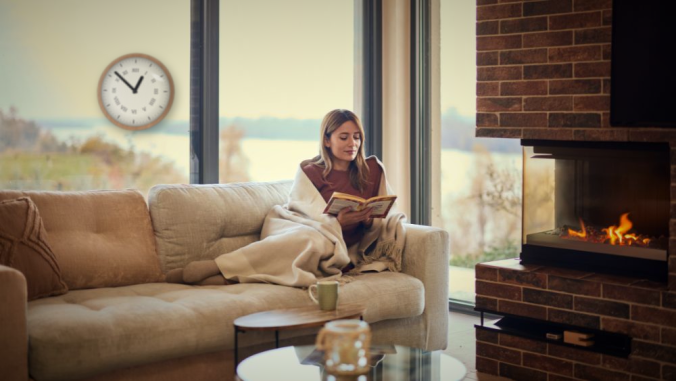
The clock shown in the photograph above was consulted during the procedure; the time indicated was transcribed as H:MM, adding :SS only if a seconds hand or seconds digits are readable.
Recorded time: 12:52
